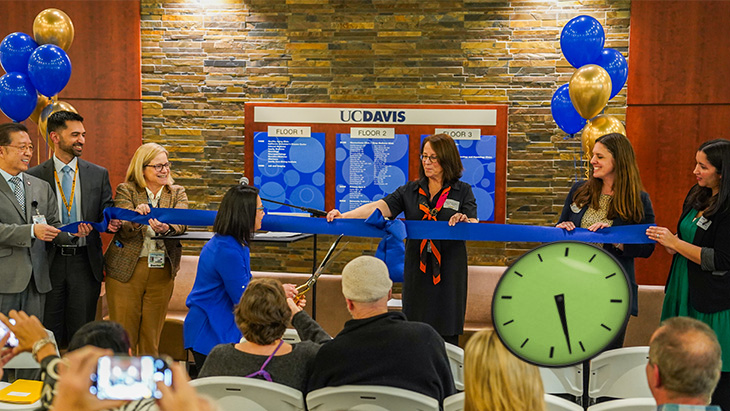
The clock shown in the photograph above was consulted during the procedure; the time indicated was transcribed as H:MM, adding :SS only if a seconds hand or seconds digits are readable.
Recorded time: 5:27
